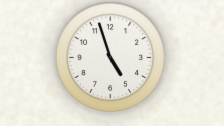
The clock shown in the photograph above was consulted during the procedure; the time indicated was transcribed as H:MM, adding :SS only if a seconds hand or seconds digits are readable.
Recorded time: 4:57
